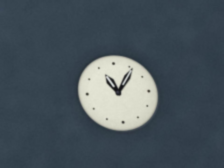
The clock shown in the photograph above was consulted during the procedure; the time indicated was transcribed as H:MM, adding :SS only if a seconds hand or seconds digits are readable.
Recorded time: 11:06
